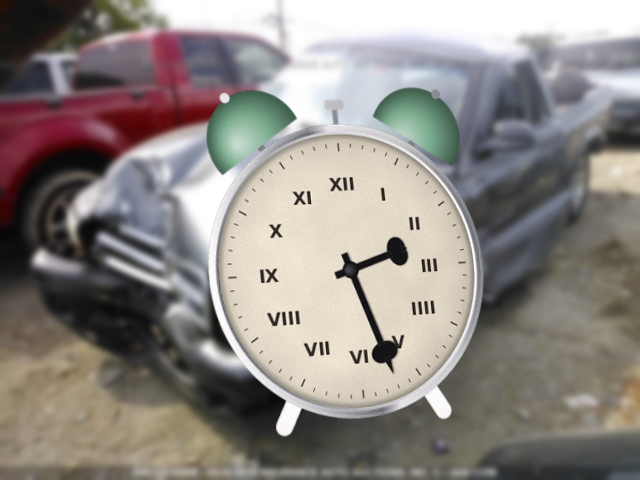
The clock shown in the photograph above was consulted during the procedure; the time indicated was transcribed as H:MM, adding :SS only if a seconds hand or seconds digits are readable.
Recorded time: 2:27
